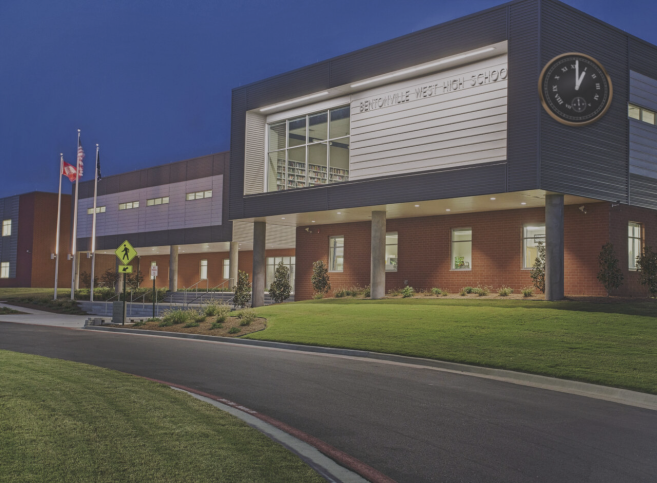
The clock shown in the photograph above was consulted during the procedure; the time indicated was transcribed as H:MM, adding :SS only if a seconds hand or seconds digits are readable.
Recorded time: 1:01
